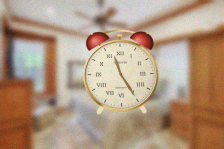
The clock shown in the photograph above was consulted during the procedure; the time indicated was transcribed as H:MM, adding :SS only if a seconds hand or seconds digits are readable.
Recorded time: 11:25
